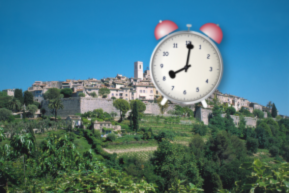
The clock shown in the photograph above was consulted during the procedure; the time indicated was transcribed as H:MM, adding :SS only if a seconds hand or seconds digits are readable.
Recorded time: 8:01
